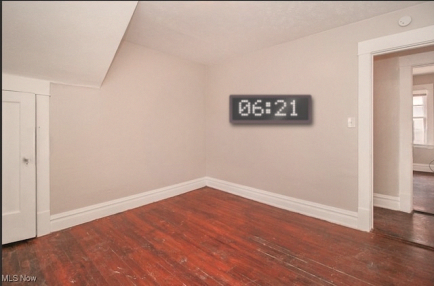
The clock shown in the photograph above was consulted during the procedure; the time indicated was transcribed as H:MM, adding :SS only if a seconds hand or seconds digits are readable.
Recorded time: 6:21
